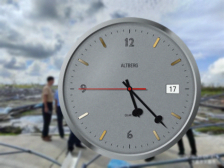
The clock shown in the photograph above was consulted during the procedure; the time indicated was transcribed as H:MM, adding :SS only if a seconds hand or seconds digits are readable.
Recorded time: 5:22:45
